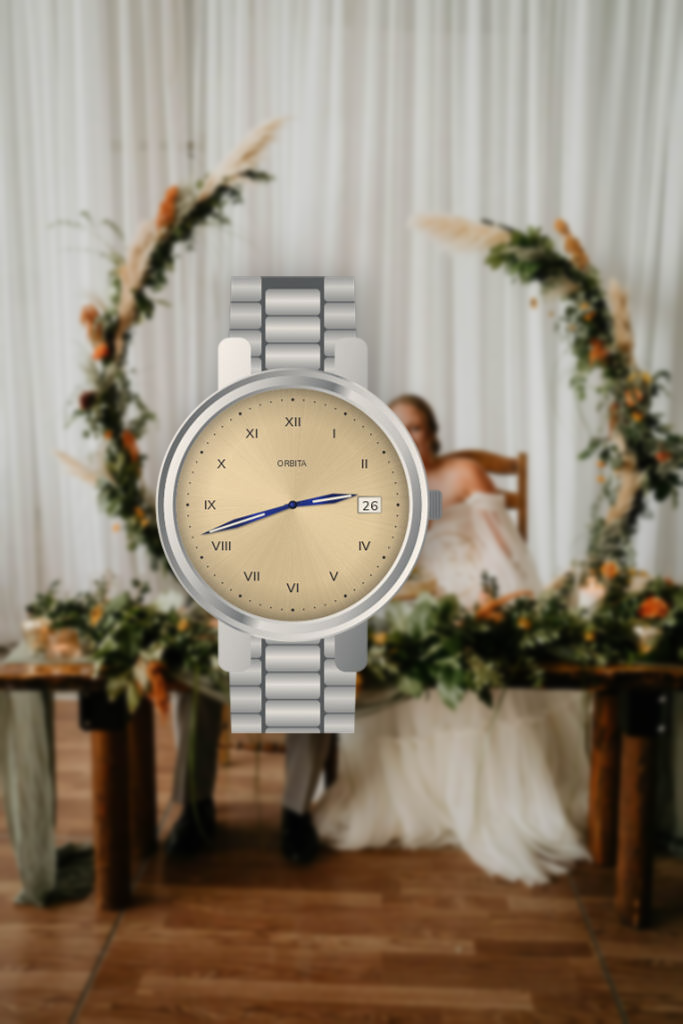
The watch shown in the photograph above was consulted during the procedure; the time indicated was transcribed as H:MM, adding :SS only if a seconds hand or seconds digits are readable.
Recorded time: 2:42
